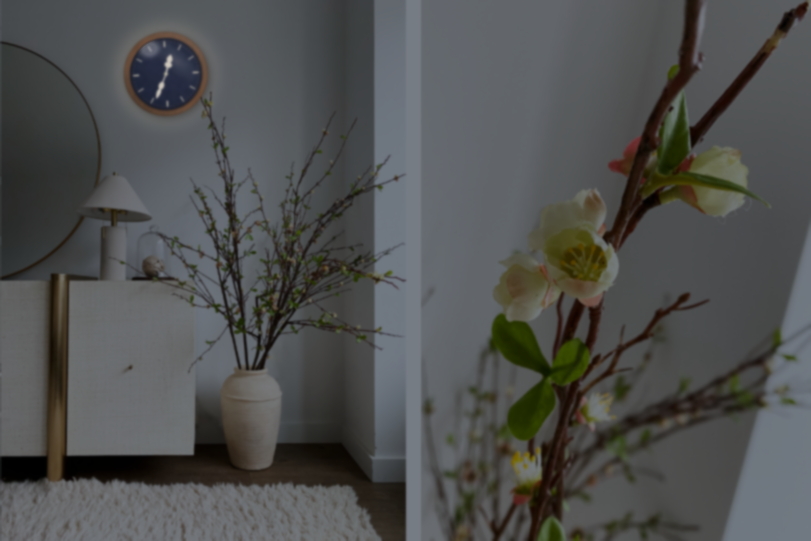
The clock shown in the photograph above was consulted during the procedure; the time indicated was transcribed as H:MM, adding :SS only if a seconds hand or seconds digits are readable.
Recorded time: 12:34
